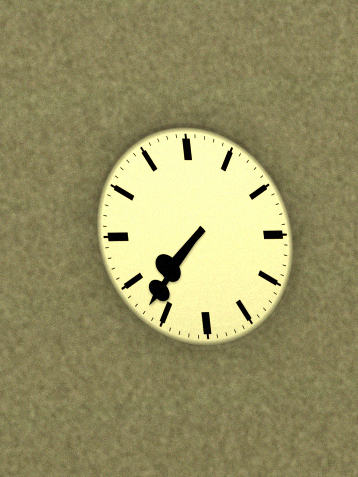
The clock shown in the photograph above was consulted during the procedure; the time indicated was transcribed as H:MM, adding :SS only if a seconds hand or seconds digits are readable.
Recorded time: 7:37
